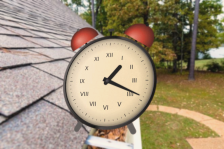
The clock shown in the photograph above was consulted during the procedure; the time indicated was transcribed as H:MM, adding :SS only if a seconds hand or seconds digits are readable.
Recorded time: 1:19
